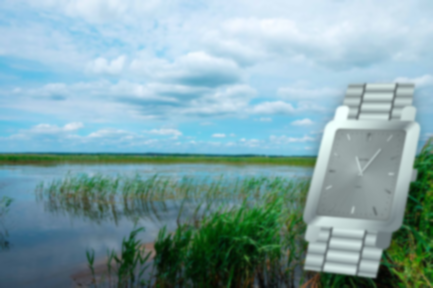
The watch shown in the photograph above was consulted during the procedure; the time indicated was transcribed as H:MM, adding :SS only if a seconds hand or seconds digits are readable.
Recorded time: 11:05
